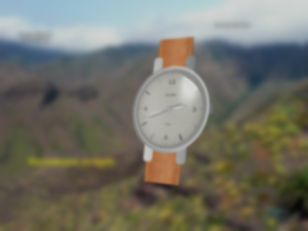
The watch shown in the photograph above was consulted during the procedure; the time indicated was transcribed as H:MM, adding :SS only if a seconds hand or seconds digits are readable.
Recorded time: 2:42
